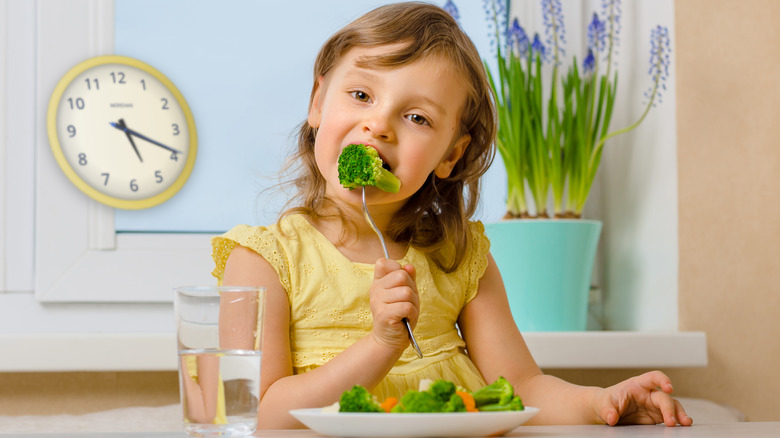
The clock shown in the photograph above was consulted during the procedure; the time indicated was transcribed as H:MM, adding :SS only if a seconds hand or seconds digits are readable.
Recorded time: 5:19:19
